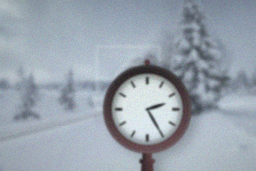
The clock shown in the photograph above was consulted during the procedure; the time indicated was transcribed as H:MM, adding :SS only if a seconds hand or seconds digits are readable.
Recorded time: 2:25
